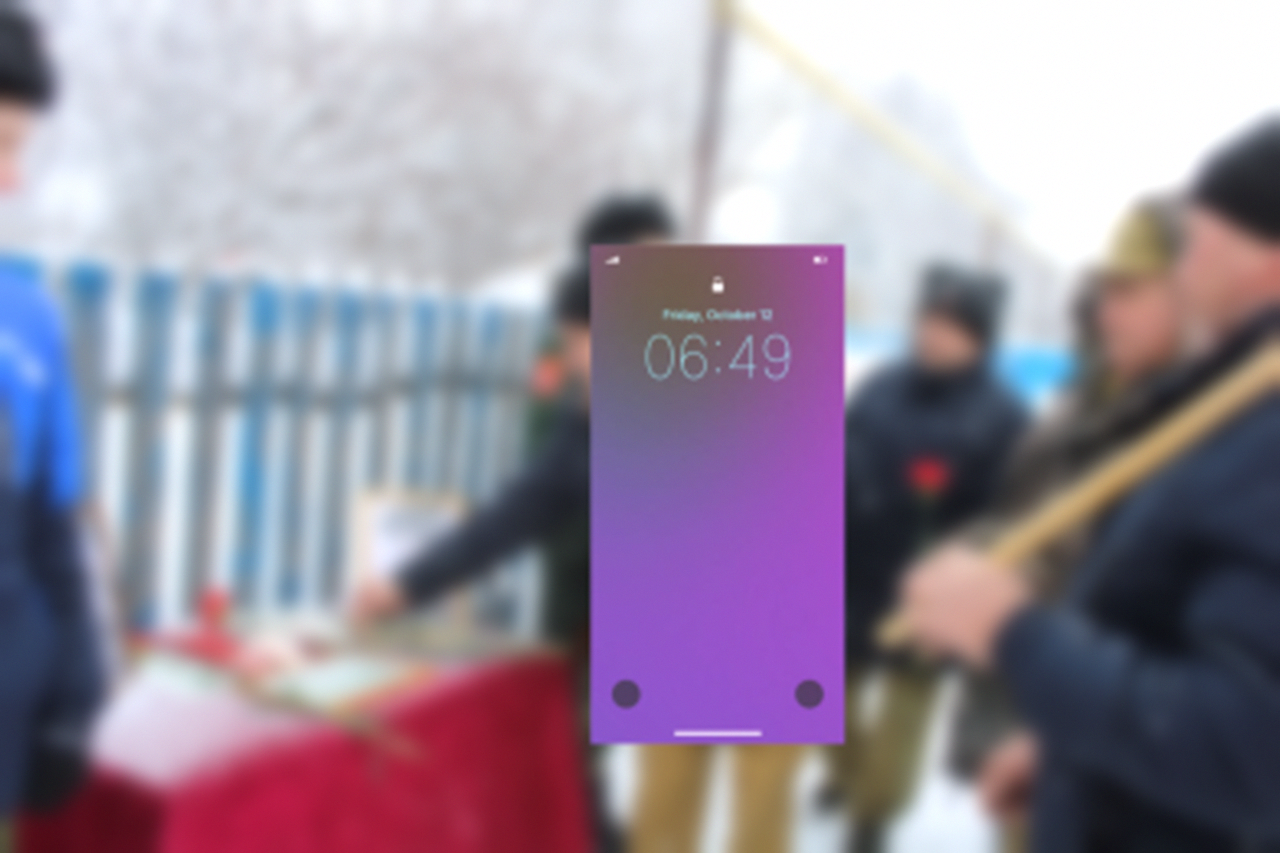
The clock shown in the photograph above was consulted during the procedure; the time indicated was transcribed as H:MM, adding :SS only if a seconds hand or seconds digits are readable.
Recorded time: 6:49
